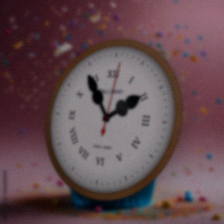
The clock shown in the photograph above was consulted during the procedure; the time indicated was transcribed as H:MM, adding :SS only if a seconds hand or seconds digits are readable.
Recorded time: 1:54:01
